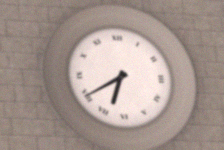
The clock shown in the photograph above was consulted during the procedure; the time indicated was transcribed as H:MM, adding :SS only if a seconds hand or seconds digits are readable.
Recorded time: 6:40
